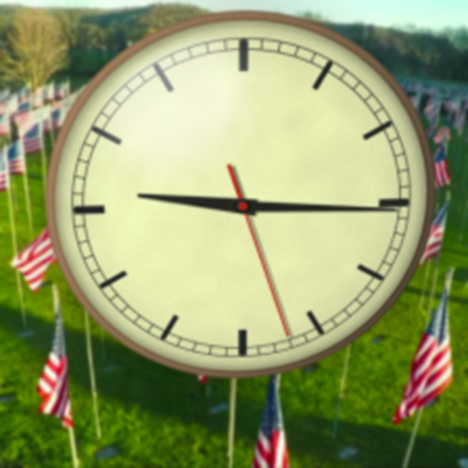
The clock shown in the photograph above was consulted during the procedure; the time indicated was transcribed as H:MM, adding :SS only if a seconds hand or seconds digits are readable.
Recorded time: 9:15:27
